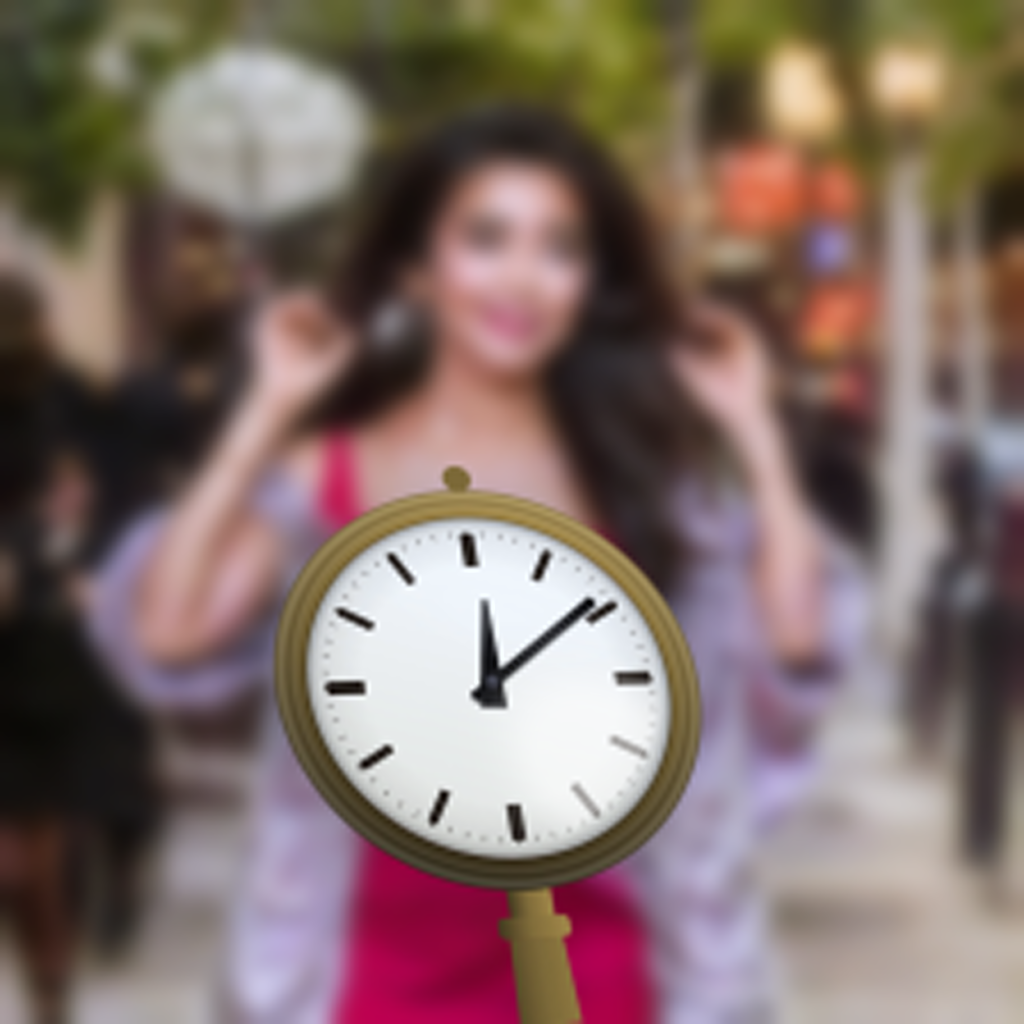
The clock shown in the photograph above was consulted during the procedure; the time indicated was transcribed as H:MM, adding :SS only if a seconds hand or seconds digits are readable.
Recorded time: 12:09
